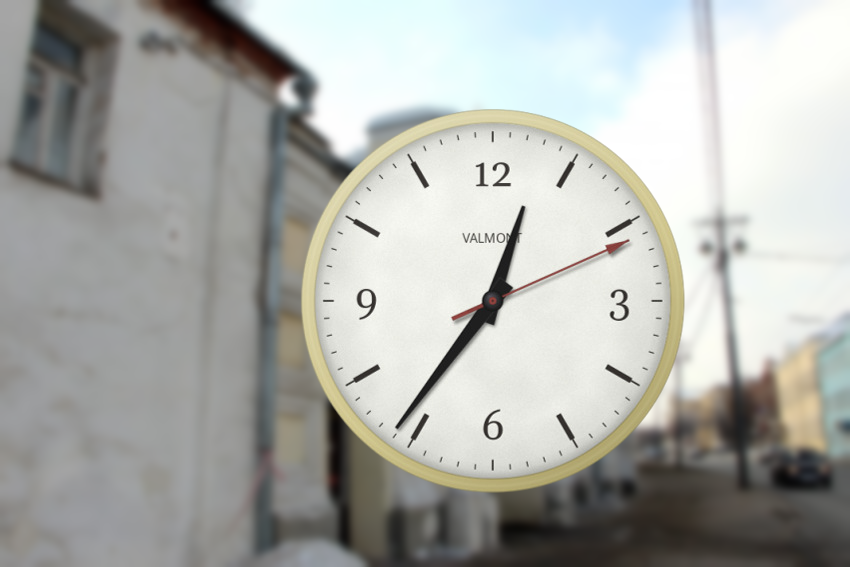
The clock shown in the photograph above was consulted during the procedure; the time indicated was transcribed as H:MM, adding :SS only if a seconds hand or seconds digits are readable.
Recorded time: 12:36:11
